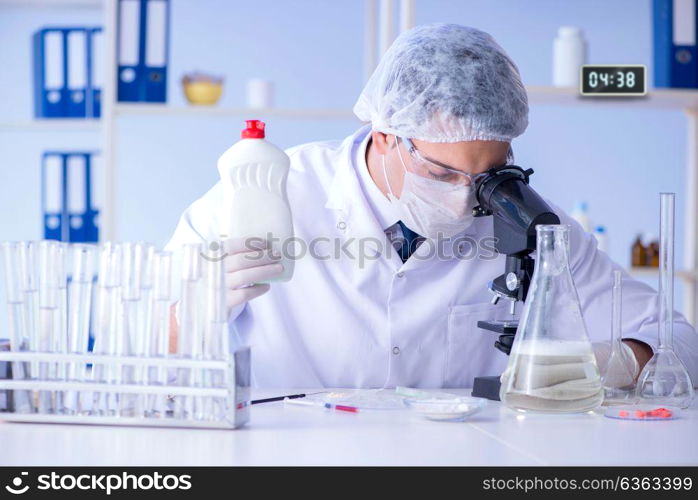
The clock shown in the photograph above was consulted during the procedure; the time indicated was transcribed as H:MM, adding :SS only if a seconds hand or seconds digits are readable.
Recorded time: 4:38
